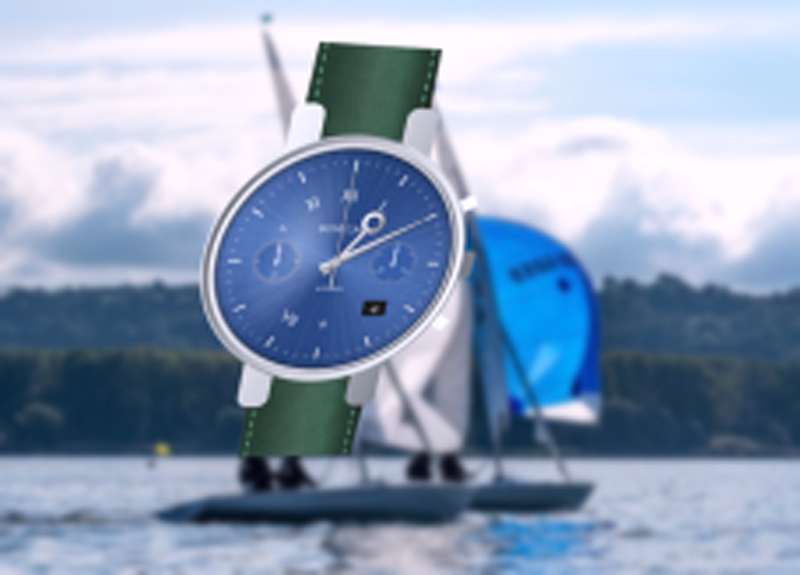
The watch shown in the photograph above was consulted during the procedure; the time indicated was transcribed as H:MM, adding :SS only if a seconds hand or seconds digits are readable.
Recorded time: 1:10
